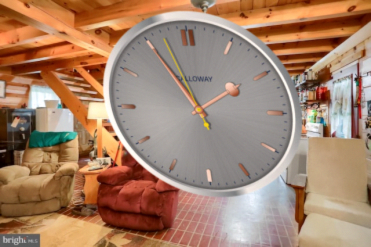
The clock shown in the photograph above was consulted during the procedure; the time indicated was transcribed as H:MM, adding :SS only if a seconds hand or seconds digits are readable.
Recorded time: 1:54:57
